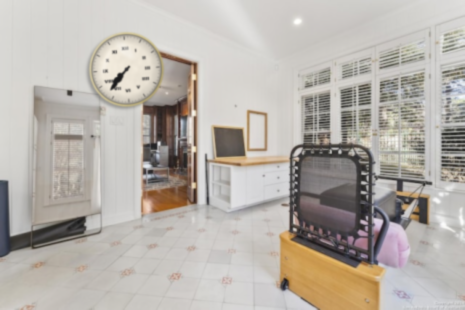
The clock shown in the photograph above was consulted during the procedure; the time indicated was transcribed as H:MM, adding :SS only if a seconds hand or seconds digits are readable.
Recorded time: 7:37
